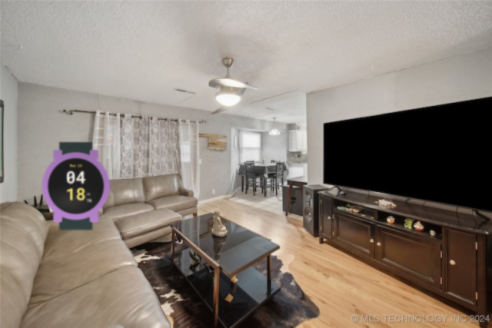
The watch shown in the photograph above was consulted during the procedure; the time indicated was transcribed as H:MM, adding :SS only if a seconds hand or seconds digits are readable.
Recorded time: 4:18
